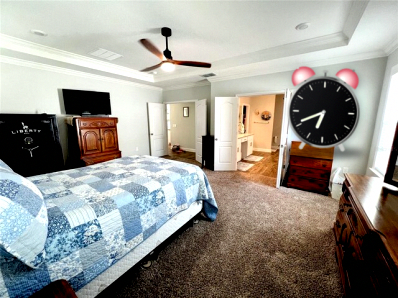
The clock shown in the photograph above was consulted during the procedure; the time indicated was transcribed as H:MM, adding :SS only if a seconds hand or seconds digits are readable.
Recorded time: 6:41
